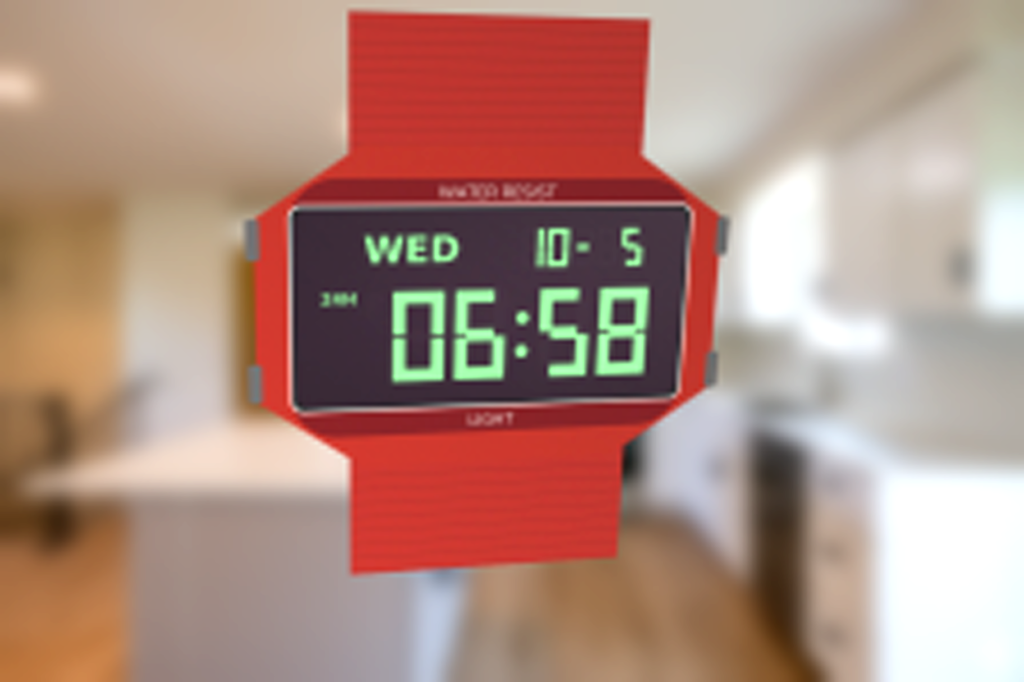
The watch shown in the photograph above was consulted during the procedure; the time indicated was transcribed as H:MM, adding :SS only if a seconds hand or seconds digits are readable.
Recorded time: 6:58
